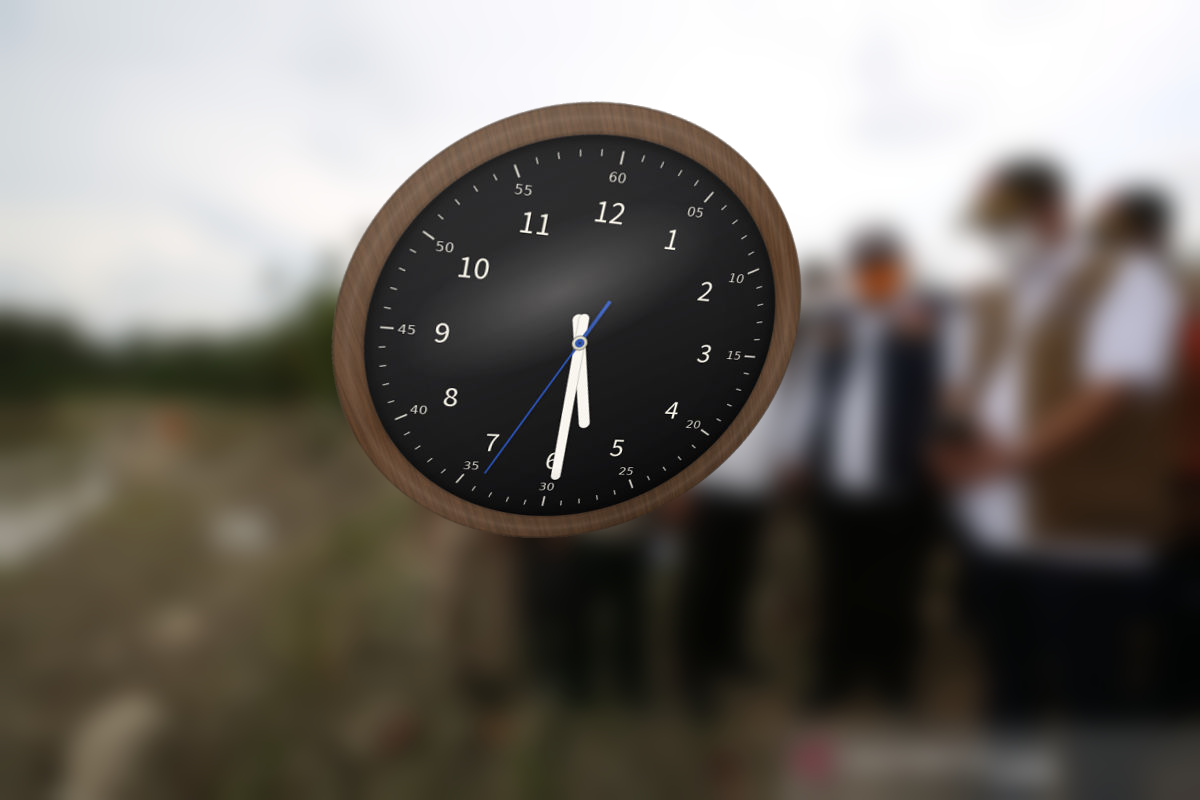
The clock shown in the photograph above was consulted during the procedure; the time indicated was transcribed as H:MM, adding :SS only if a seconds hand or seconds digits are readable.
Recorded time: 5:29:34
